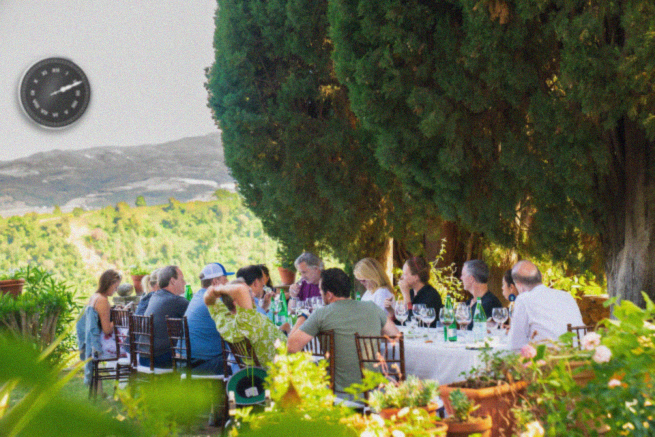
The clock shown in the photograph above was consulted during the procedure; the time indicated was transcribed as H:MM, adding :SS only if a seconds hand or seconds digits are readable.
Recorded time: 2:11
